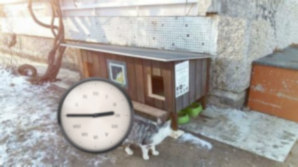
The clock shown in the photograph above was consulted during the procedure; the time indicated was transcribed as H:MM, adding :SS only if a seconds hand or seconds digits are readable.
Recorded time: 2:45
